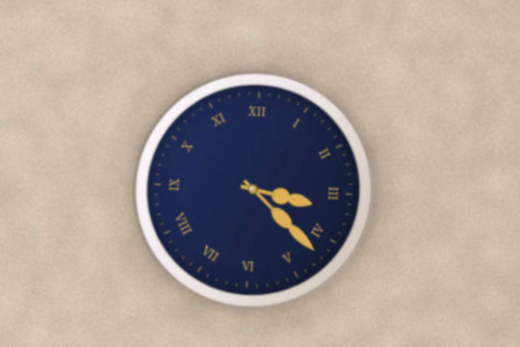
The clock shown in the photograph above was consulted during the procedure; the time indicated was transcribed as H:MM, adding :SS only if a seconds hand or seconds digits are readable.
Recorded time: 3:22
